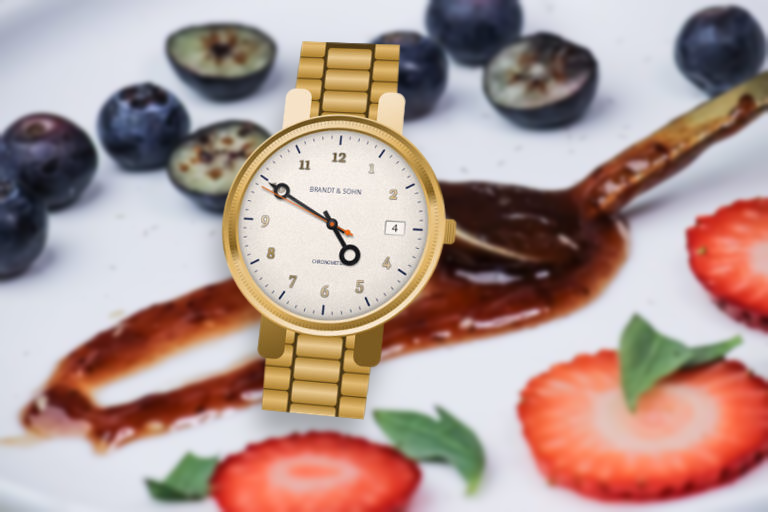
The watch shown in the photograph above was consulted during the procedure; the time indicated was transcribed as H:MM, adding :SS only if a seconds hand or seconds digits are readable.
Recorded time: 4:49:49
